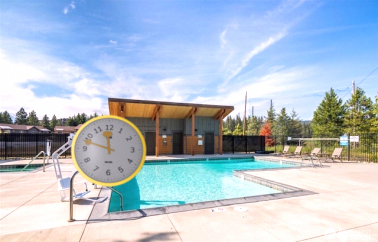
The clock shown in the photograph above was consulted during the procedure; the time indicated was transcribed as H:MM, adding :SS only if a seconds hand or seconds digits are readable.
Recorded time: 11:48
